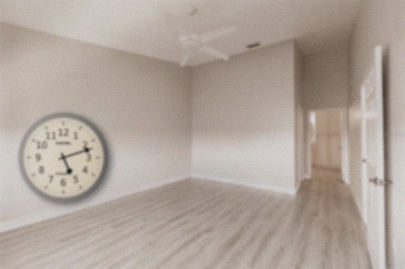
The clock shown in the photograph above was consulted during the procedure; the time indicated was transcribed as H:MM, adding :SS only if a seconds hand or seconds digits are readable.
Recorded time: 5:12
